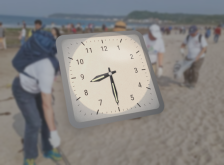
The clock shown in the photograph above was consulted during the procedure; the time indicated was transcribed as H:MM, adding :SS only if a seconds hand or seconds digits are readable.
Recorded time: 8:30
